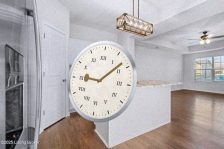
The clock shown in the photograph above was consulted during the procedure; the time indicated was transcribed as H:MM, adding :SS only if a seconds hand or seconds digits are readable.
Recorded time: 9:08
